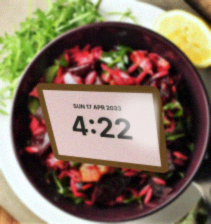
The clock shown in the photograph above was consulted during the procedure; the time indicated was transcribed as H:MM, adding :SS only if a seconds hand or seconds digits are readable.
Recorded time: 4:22
